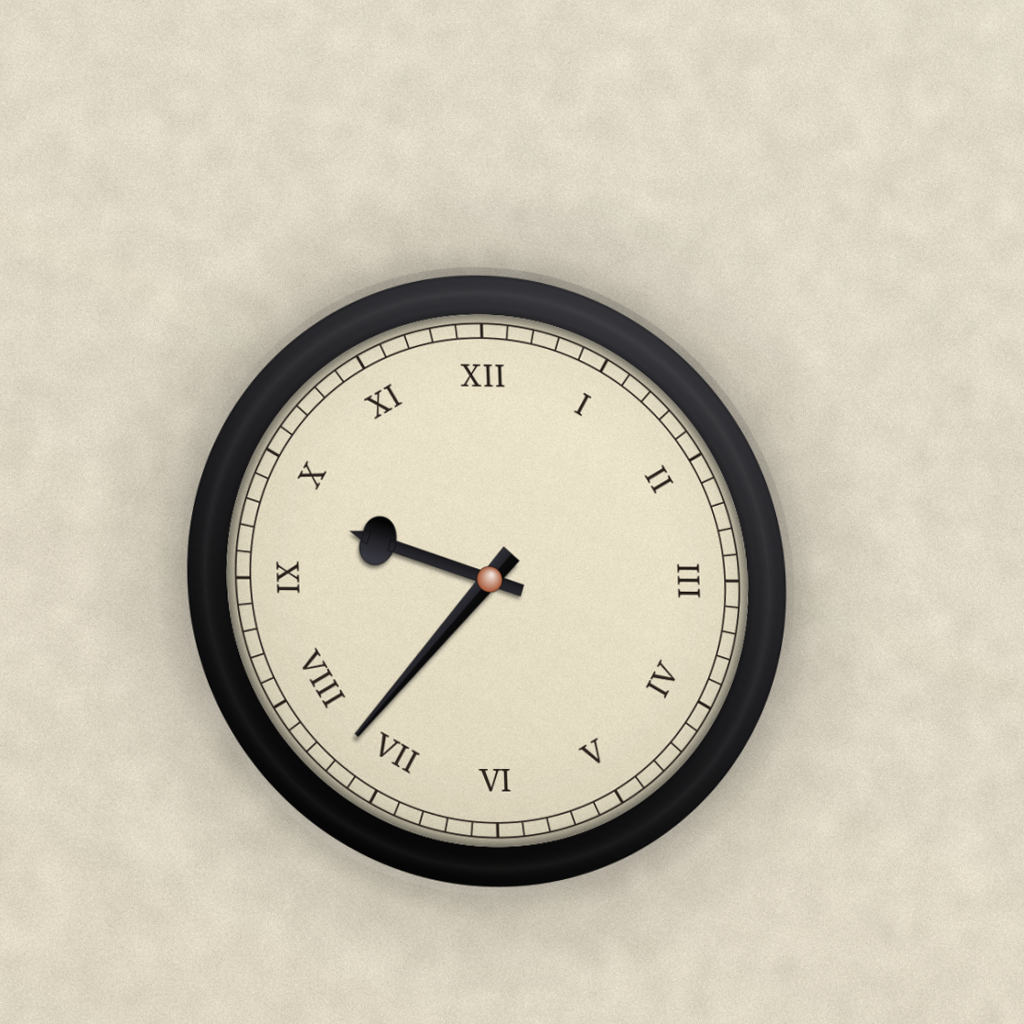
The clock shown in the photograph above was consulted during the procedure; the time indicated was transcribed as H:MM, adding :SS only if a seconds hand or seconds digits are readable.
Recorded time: 9:37
